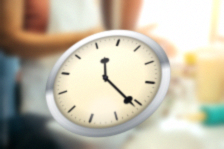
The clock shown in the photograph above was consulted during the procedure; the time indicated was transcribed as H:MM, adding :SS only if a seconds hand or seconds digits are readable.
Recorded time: 11:21
